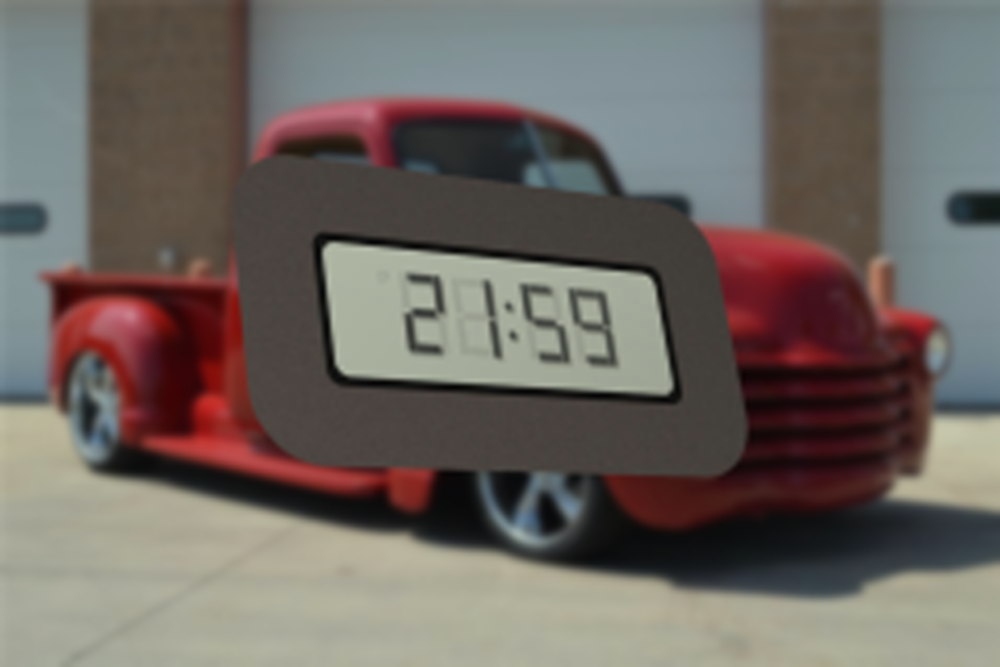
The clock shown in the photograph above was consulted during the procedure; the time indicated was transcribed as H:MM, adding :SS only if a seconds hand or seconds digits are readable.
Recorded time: 21:59
